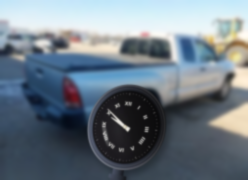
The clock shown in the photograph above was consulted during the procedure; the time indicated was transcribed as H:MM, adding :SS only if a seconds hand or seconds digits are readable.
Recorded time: 9:51
